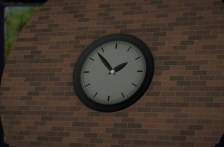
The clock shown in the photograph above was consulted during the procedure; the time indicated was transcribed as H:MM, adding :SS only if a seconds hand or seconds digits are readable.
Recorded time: 1:53
